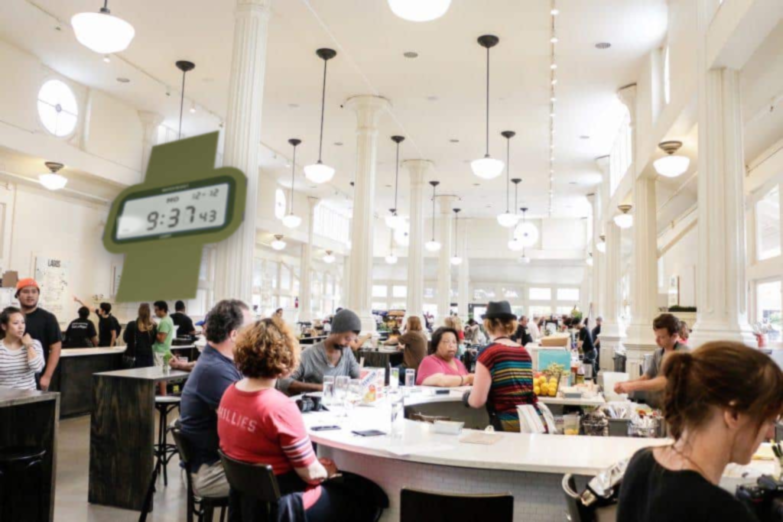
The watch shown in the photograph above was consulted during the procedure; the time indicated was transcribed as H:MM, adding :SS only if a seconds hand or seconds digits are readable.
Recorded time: 9:37
